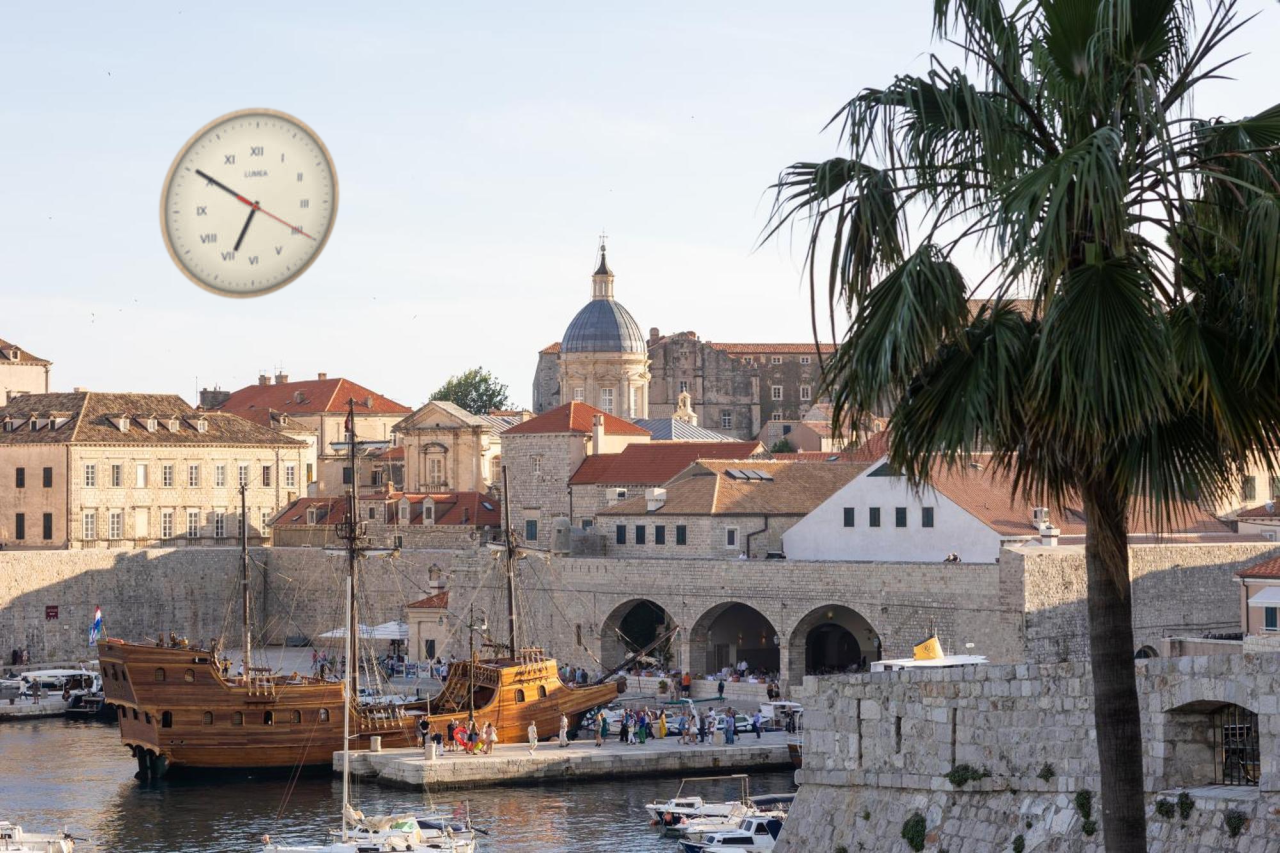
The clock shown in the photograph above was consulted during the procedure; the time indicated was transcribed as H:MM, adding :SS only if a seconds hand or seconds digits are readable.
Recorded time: 6:50:20
